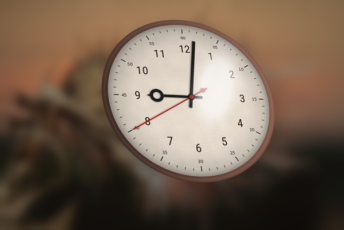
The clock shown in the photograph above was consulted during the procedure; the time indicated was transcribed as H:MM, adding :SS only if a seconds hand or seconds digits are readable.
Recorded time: 9:01:40
